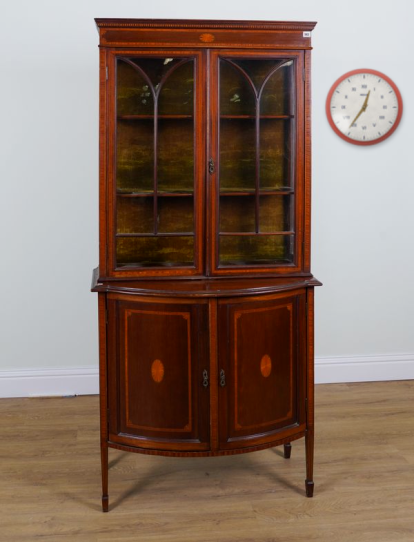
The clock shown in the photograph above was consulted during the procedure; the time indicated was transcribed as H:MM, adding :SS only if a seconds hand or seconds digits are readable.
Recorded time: 12:36
